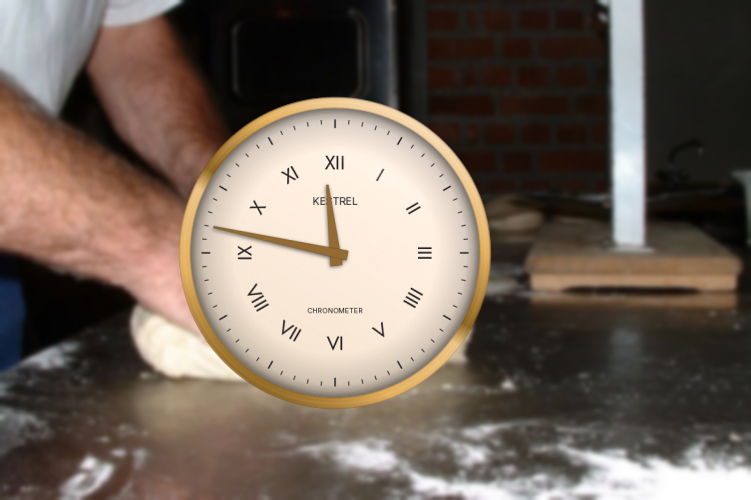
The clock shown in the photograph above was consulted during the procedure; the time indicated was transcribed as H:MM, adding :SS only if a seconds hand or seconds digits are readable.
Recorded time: 11:47
